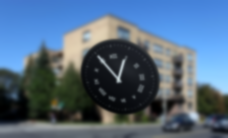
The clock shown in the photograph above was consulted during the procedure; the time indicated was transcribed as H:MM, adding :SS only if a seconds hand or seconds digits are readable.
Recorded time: 12:55
